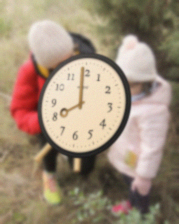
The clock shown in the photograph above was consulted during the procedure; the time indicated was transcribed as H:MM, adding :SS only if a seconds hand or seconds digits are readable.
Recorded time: 7:59
